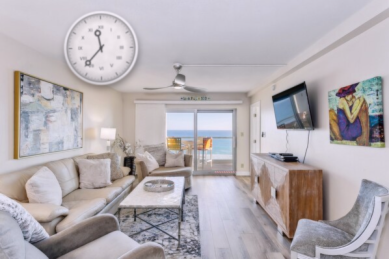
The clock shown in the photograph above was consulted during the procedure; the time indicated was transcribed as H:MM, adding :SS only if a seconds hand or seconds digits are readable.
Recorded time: 11:37
